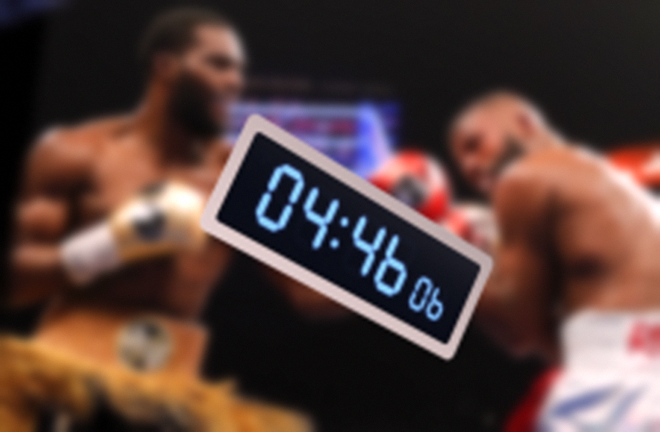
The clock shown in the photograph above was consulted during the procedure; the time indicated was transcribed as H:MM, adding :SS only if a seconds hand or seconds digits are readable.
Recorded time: 4:46:06
